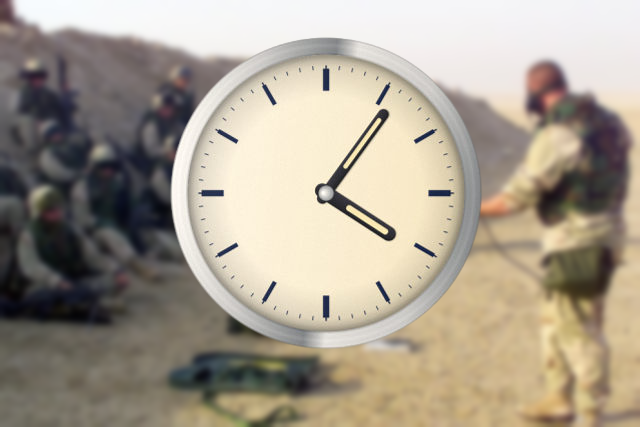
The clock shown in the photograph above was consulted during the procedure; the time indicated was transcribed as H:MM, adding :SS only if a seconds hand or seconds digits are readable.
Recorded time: 4:06
